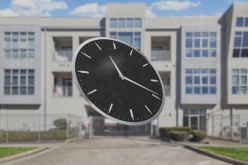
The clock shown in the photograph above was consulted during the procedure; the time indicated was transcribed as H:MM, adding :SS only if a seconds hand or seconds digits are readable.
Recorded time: 11:19
